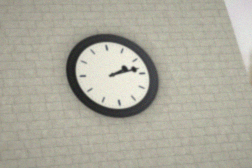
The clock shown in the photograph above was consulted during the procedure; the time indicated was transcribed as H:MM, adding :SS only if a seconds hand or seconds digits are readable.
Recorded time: 2:13
